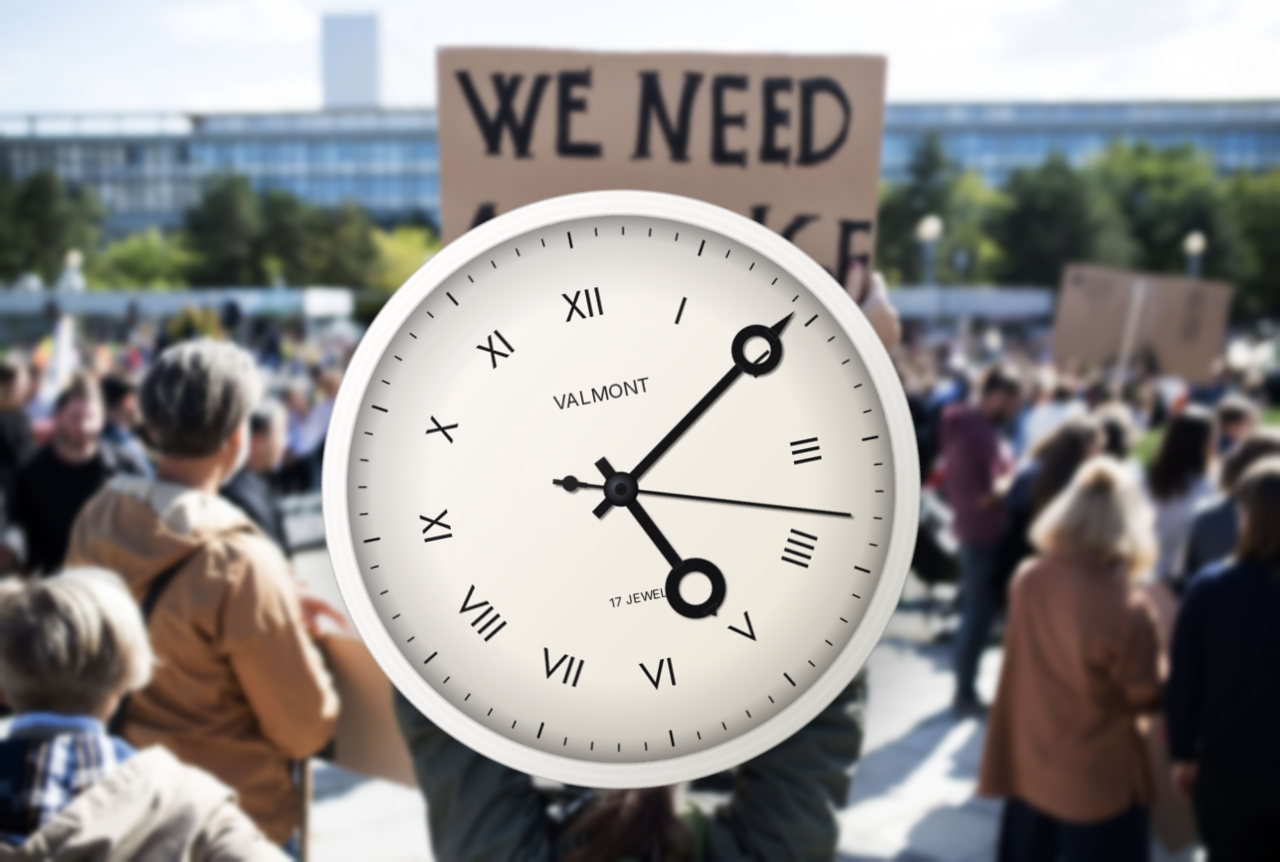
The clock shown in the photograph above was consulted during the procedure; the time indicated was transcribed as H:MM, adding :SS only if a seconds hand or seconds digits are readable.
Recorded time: 5:09:18
